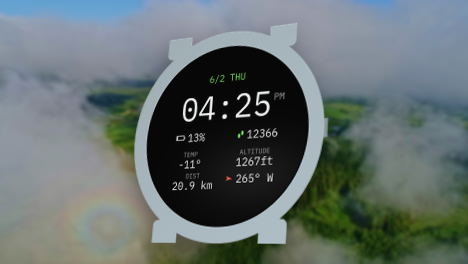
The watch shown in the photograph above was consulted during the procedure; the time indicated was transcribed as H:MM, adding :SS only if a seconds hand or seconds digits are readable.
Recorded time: 4:25
